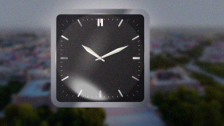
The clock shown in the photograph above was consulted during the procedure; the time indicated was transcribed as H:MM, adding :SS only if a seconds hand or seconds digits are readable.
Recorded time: 10:11
